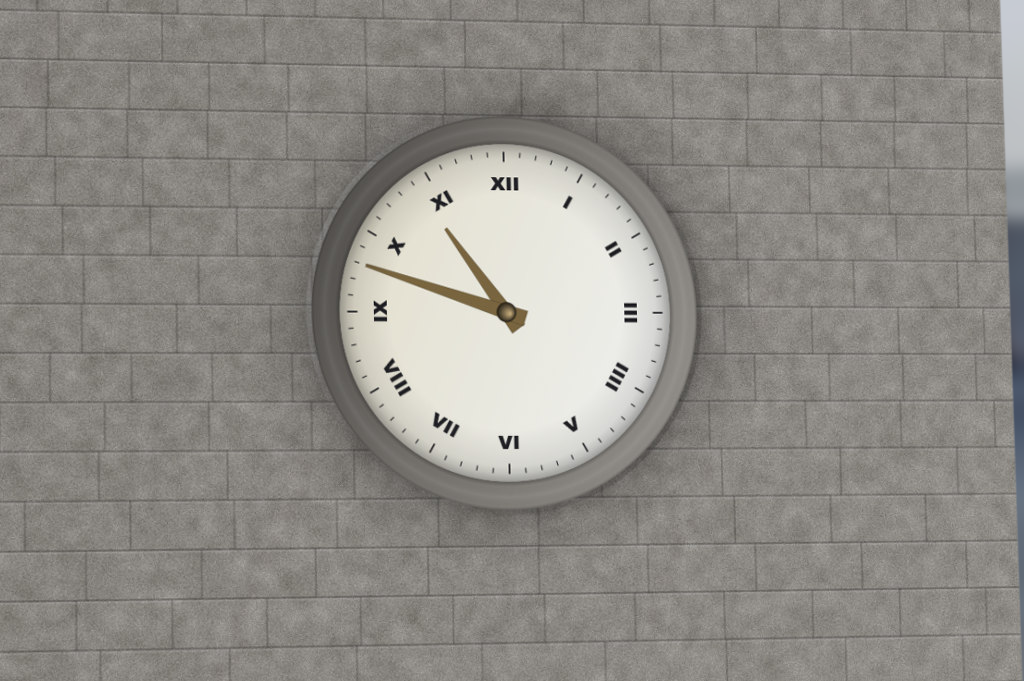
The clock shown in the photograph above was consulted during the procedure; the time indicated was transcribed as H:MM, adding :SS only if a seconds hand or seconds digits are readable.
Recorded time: 10:48
